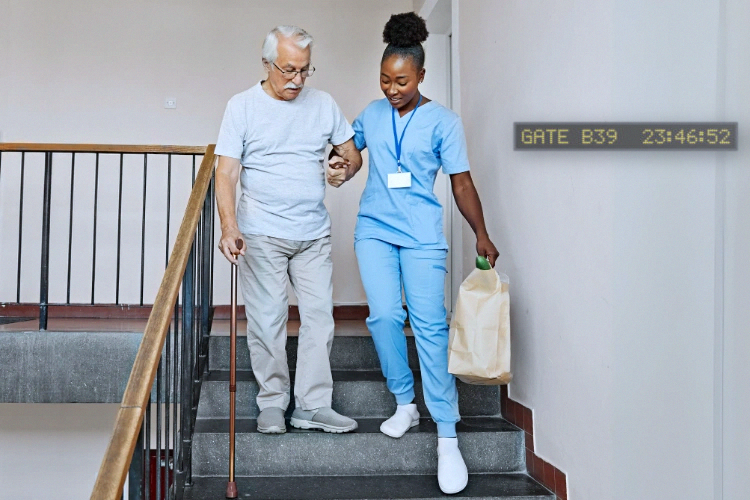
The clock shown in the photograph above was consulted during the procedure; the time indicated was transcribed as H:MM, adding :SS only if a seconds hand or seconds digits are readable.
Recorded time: 23:46:52
